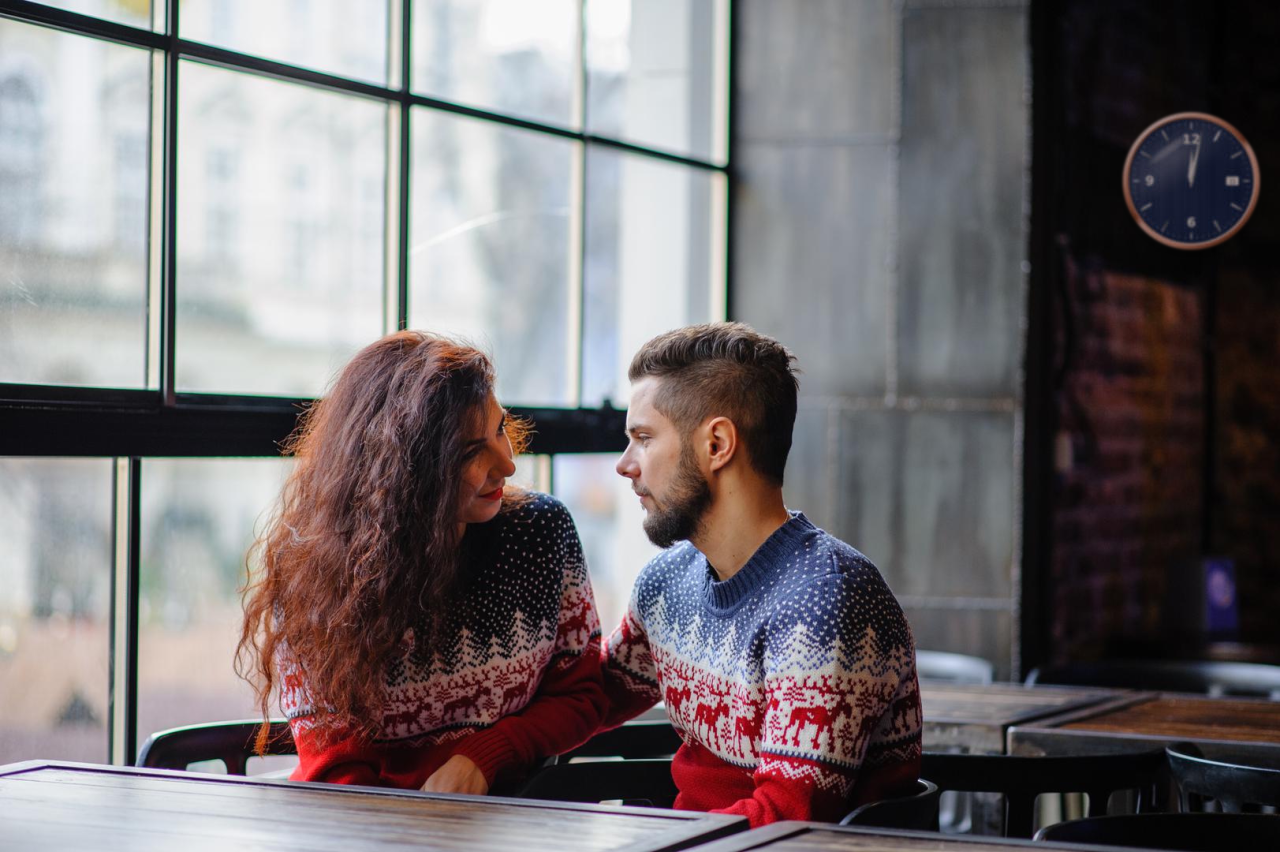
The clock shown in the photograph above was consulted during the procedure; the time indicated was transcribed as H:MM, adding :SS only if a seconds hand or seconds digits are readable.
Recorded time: 12:02
